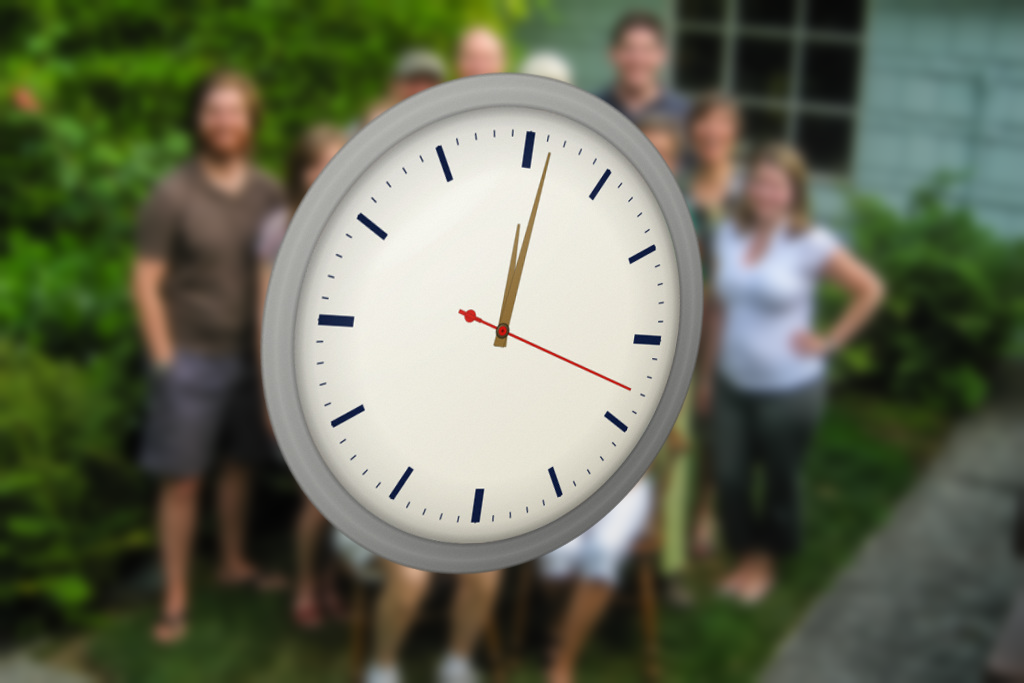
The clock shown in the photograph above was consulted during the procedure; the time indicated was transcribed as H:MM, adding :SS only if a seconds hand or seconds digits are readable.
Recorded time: 12:01:18
